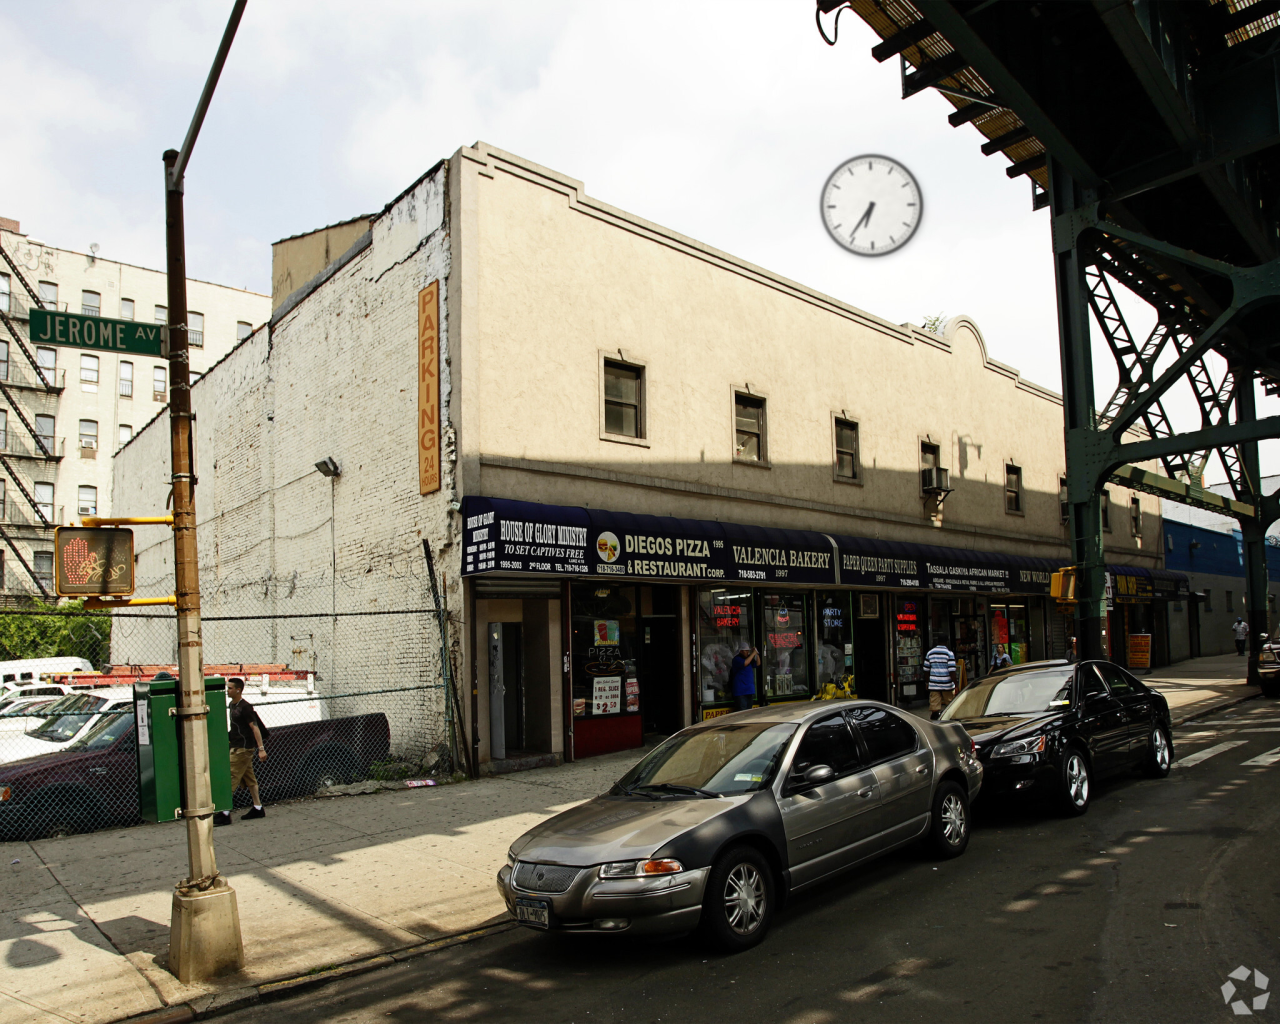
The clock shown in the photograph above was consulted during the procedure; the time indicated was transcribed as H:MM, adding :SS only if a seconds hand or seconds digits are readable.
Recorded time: 6:36
